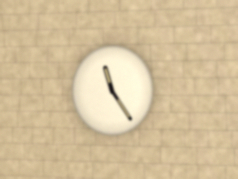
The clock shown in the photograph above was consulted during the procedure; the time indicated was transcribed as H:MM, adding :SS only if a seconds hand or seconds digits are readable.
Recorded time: 11:24
